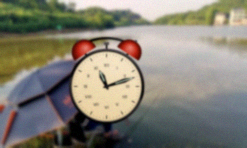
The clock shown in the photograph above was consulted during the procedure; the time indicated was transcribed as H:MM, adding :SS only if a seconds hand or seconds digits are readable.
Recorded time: 11:12
